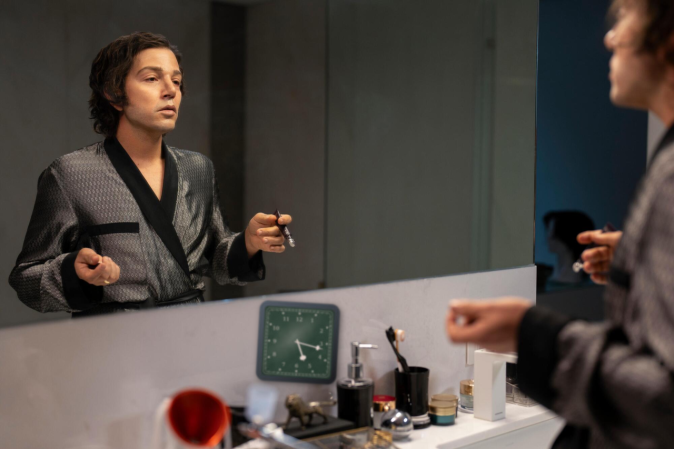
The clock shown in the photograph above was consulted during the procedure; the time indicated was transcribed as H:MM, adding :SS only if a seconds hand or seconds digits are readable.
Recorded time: 5:17
